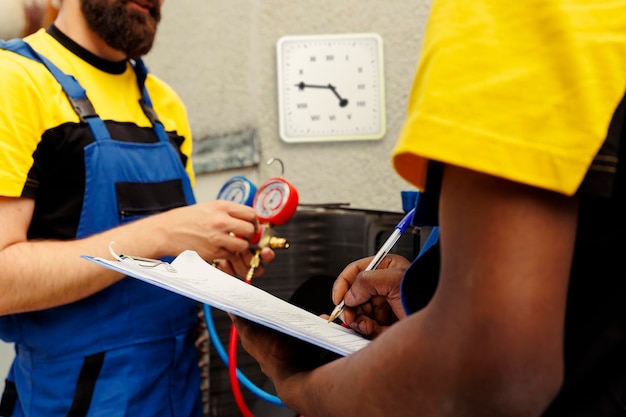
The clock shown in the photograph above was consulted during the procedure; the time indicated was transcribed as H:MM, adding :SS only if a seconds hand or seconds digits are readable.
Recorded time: 4:46
